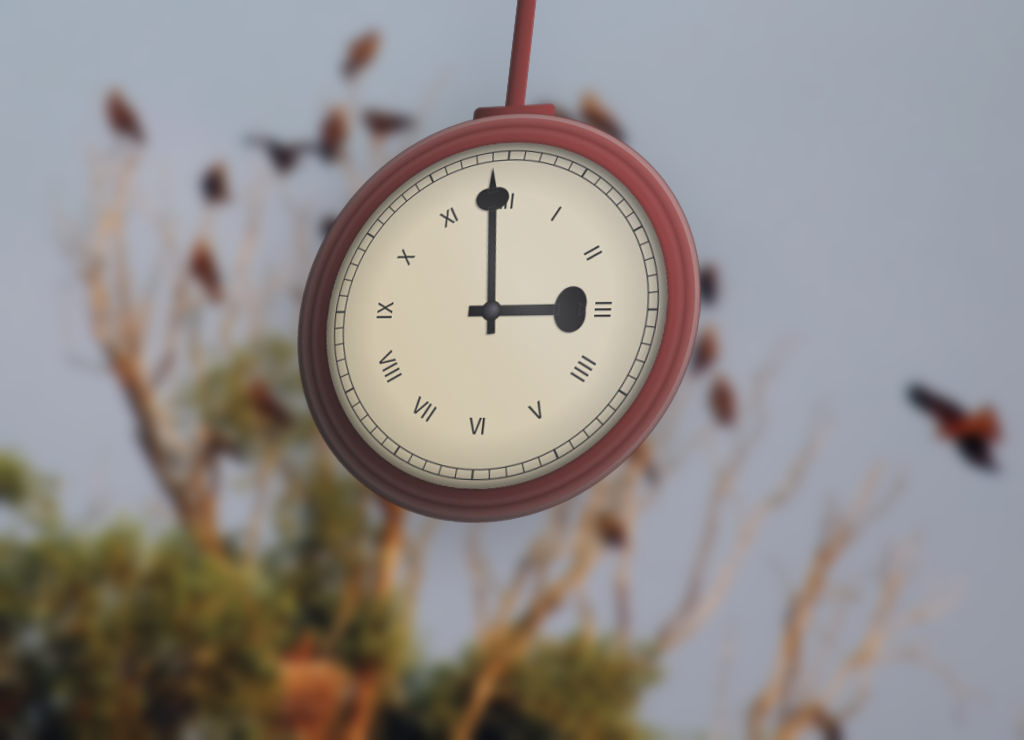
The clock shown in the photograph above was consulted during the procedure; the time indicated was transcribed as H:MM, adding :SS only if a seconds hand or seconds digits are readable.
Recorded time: 2:59
